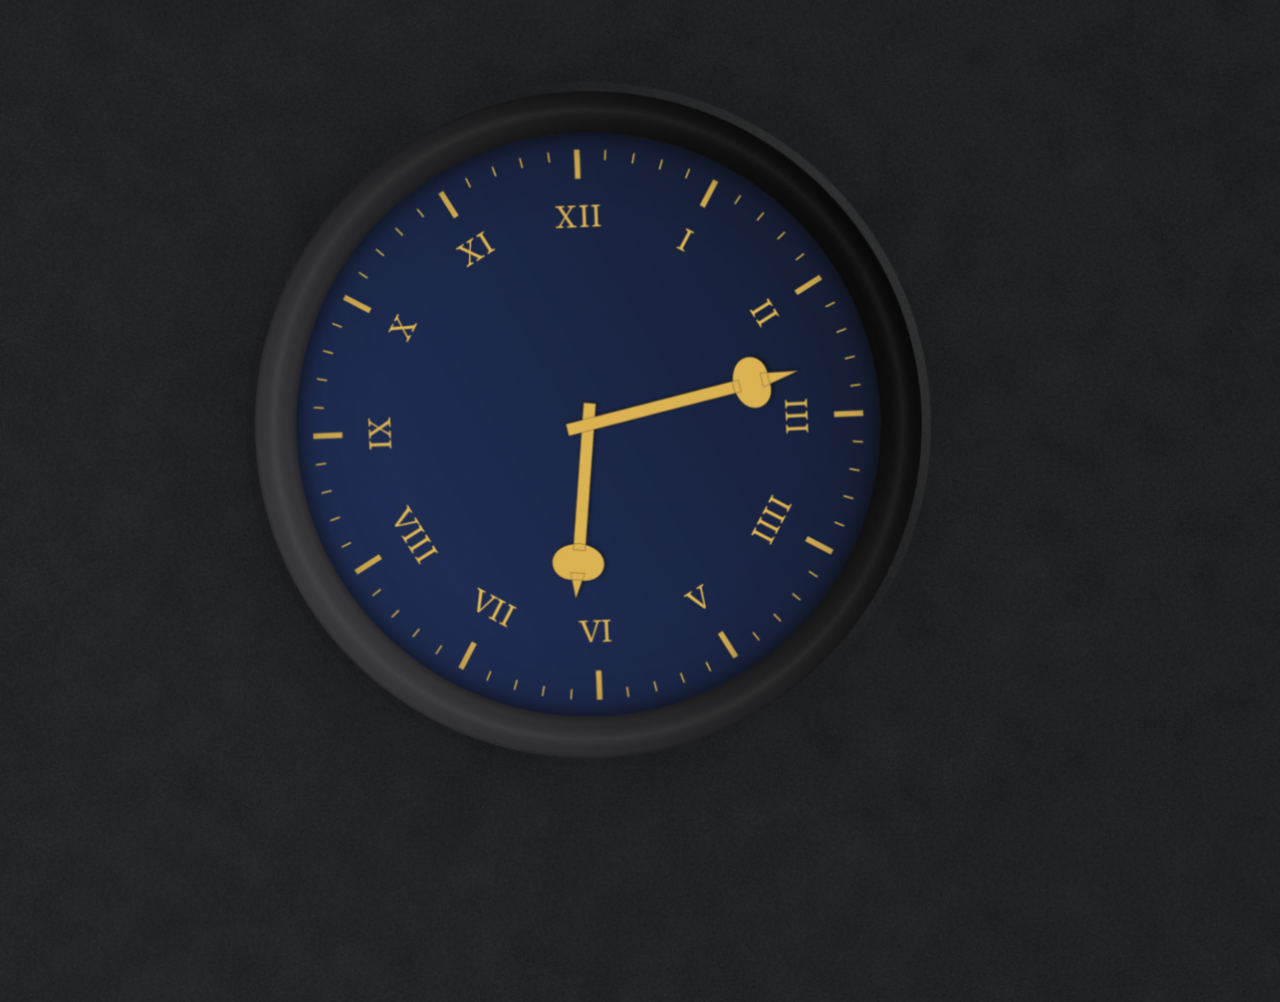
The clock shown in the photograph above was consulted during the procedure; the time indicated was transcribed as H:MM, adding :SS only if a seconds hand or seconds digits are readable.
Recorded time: 6:13
